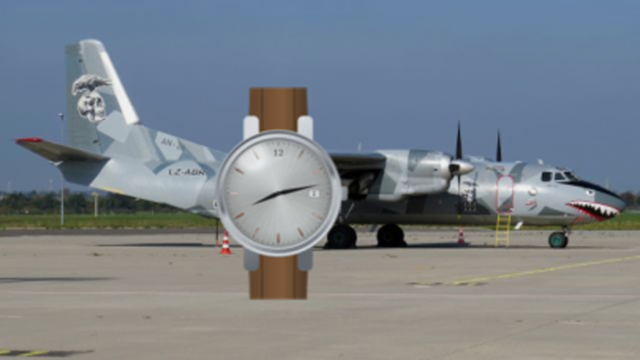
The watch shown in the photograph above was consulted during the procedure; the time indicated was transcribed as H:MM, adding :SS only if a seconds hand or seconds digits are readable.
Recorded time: 8:13
